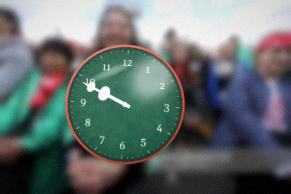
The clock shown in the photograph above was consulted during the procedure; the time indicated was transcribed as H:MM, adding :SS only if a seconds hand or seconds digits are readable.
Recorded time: 9:49
